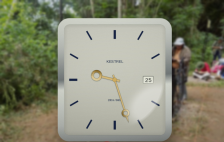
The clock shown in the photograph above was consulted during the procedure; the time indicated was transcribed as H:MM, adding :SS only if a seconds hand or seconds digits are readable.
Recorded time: 9:27
